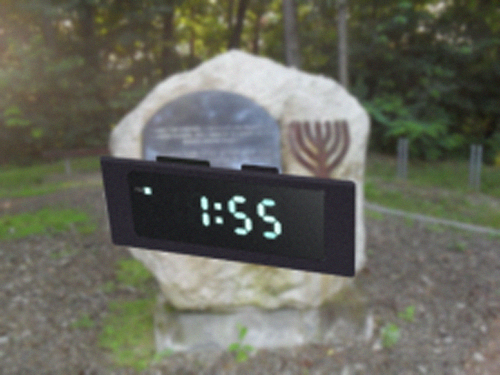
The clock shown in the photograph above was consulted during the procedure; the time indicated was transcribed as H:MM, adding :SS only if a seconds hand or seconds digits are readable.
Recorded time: 1:55
